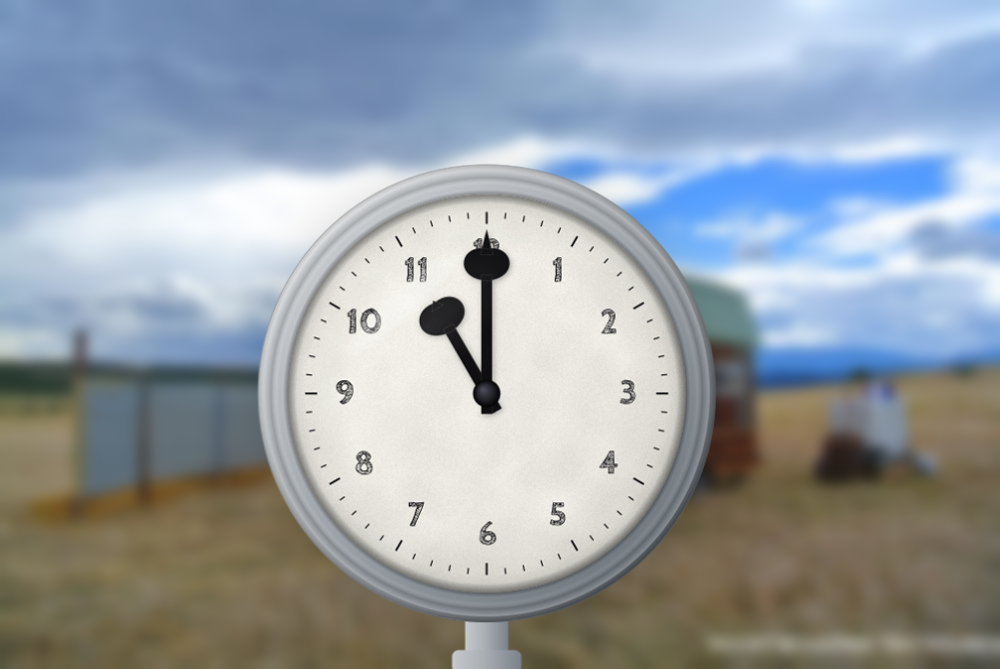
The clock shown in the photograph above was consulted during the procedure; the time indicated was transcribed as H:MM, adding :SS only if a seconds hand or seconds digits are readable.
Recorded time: 11:00
